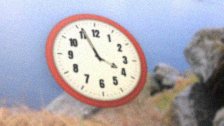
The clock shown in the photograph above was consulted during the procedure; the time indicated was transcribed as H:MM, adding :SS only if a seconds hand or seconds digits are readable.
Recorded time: 3:56
